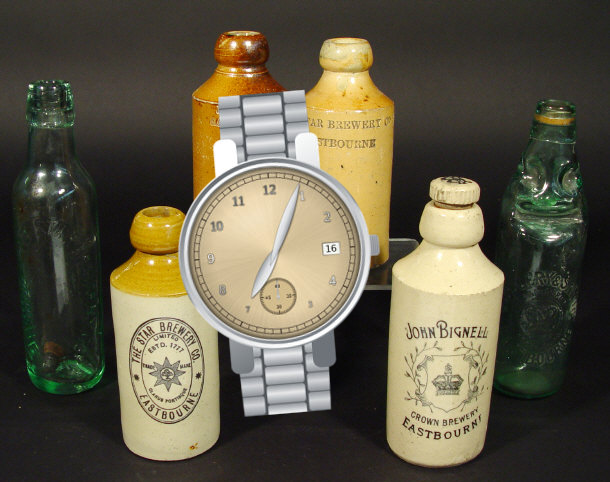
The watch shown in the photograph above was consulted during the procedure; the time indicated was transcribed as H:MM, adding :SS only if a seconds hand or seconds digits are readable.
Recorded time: 7:04
